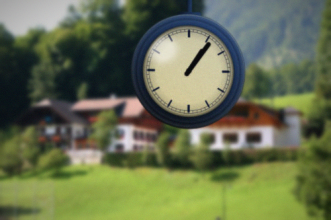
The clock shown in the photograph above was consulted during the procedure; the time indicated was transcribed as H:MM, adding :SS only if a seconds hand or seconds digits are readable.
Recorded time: 1:06
